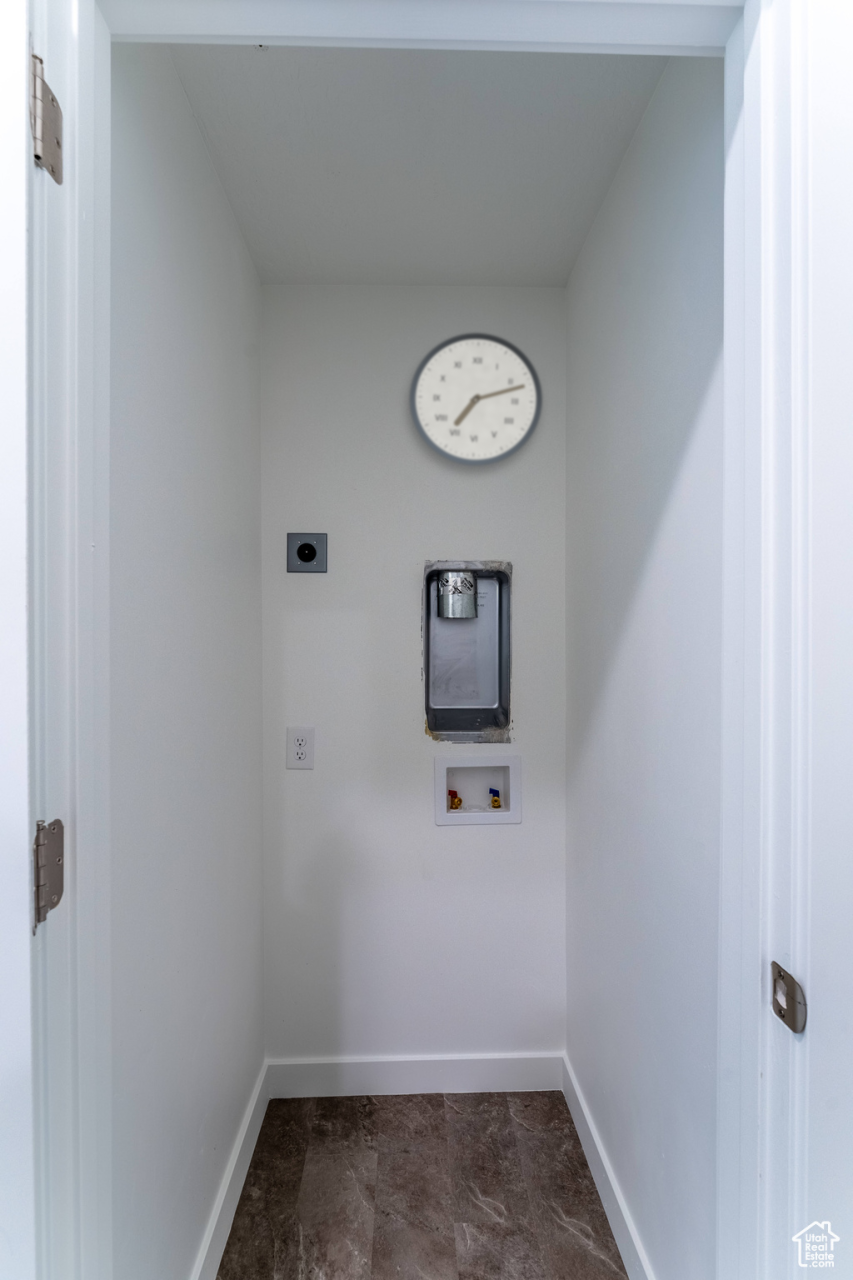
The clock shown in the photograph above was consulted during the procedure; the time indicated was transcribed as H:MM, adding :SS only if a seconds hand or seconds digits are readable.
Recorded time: 7:12
